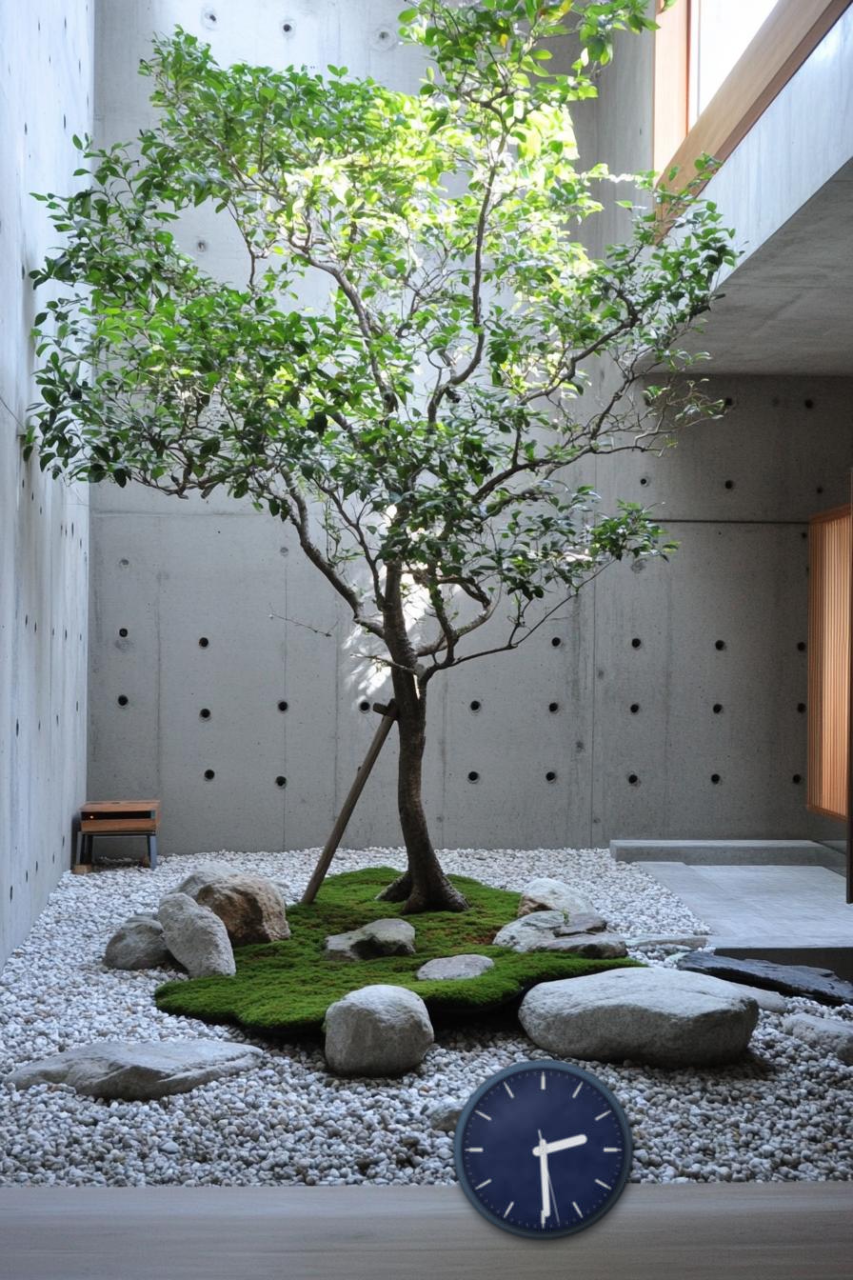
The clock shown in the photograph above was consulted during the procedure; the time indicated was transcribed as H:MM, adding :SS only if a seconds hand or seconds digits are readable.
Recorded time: 2:29:28
